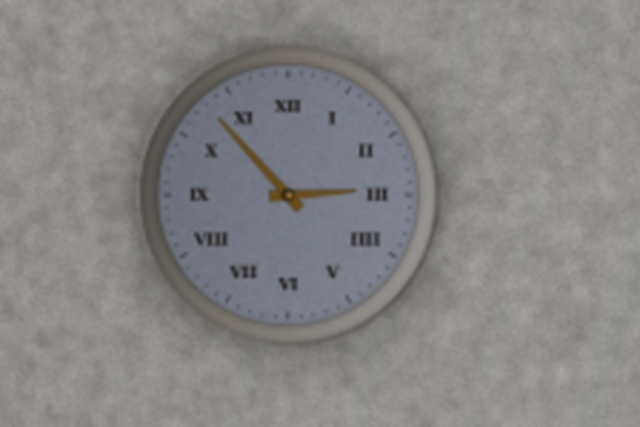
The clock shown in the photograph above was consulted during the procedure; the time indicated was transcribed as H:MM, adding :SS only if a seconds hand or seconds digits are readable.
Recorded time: 2:53
